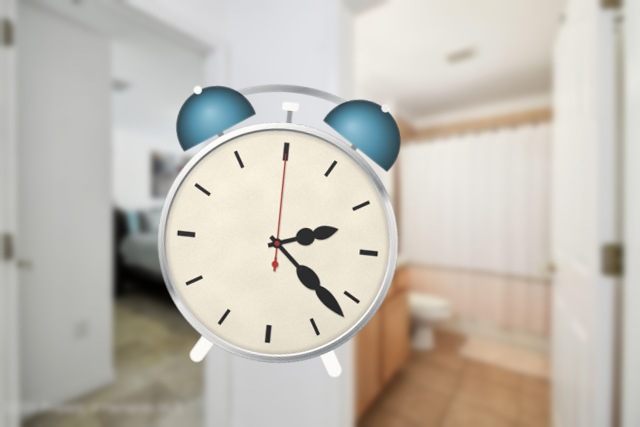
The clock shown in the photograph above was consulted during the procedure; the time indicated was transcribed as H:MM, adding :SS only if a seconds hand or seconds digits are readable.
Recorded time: 2:22:00
